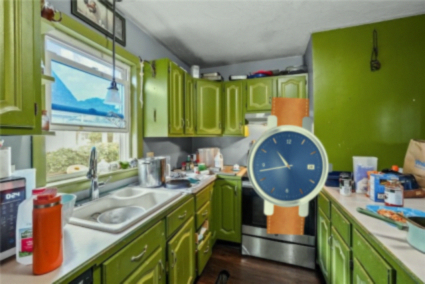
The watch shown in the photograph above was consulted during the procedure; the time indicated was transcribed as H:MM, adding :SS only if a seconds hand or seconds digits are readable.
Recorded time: 10:43
